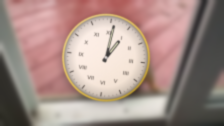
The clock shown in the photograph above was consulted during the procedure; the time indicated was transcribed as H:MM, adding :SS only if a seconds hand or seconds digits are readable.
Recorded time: 1:01
